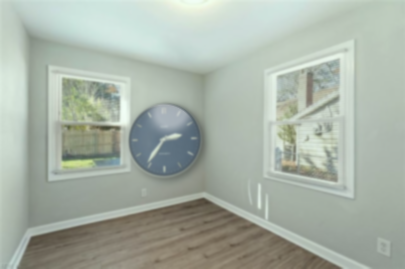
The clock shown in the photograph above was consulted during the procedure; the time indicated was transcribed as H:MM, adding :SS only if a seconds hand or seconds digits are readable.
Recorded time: 2:36
